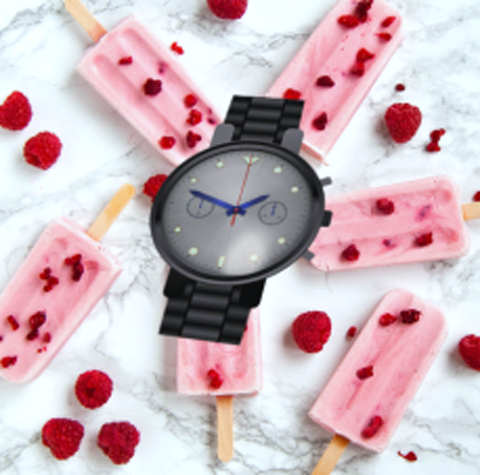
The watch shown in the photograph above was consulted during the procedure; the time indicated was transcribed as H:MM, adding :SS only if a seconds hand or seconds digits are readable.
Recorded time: 1:48
